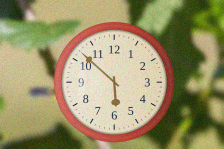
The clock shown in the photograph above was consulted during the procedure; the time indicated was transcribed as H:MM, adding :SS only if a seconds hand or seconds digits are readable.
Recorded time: 5:52
